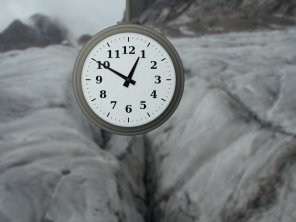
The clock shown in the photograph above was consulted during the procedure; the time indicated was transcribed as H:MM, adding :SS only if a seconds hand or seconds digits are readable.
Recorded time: 12:50
